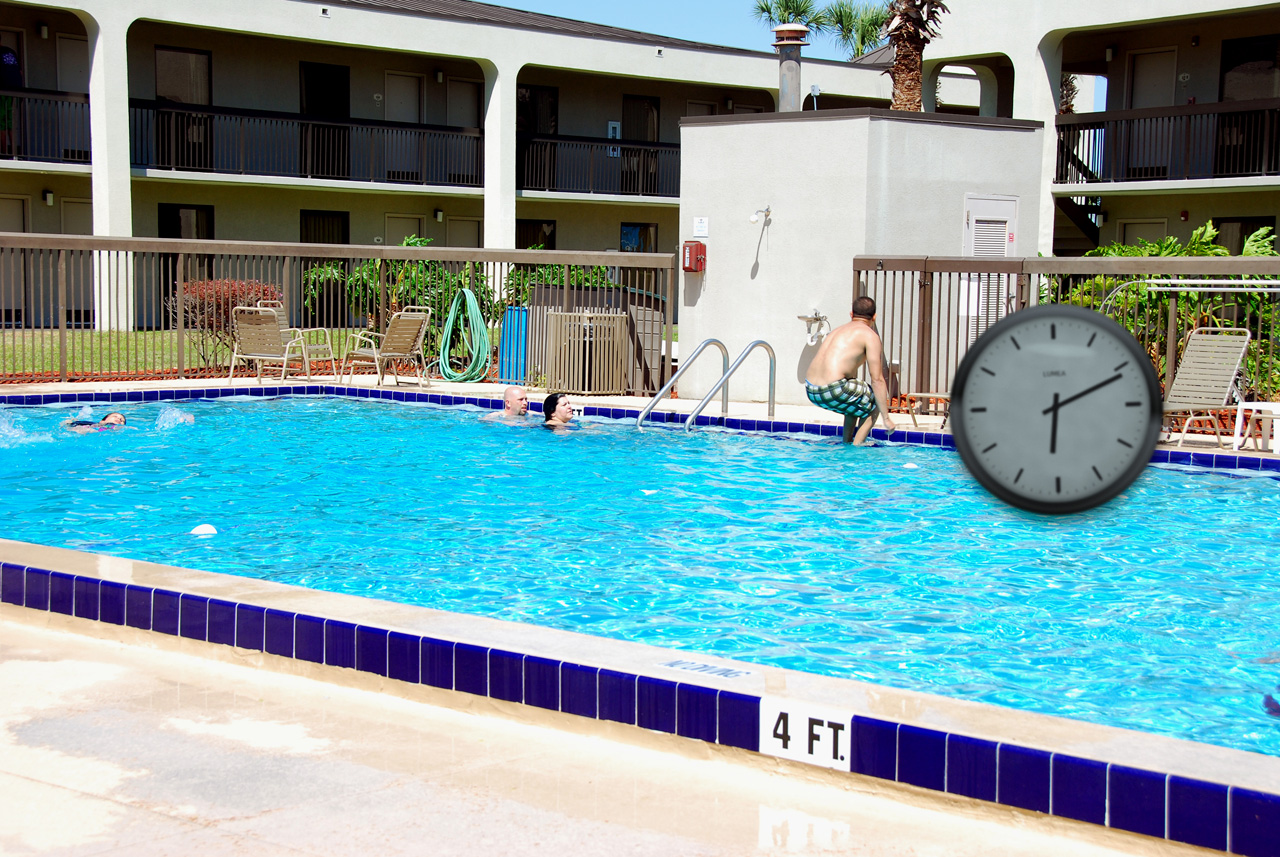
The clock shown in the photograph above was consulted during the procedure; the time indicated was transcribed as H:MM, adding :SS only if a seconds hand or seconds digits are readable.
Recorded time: 6:11
